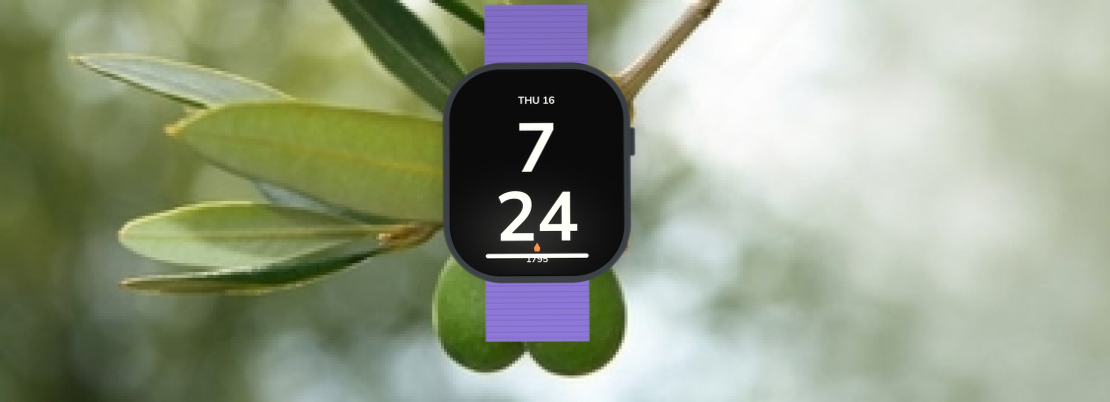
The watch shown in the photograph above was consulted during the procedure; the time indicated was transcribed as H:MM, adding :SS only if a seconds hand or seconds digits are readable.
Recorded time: 7:24
